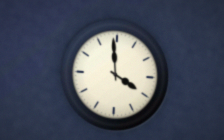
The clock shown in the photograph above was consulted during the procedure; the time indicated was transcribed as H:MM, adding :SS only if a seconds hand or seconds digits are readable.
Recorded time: 3:59
